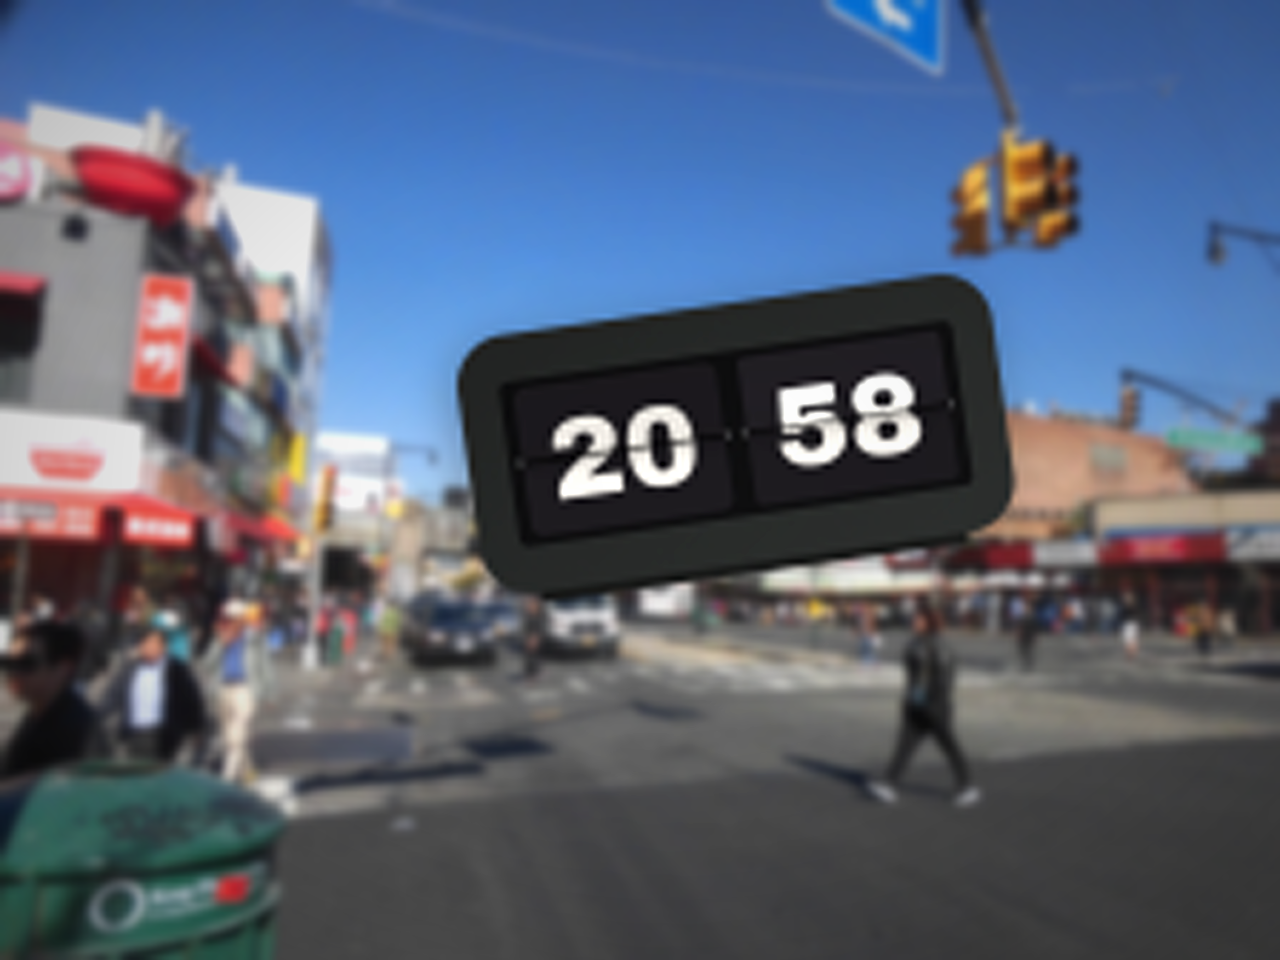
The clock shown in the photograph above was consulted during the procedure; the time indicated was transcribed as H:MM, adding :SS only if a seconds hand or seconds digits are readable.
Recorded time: 20:58
